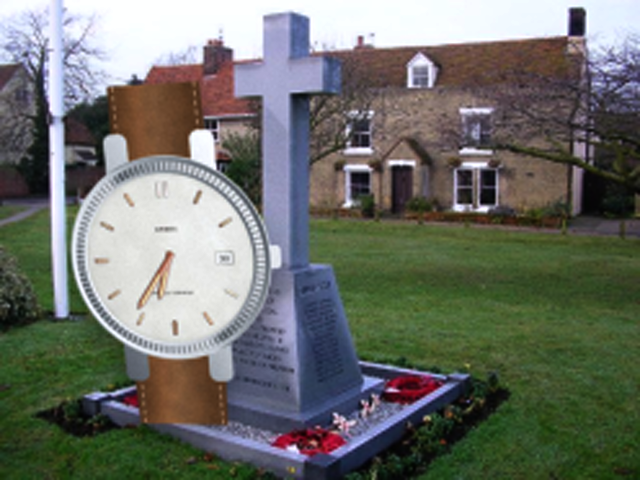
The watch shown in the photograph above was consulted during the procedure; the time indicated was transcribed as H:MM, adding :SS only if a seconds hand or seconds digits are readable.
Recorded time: 6:36
